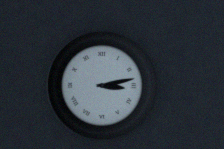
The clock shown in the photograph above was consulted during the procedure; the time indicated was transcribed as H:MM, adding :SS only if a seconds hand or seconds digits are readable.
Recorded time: 3:13
